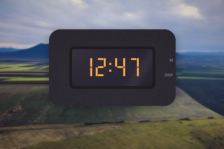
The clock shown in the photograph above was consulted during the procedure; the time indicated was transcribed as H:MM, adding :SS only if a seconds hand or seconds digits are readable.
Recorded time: 12:47
